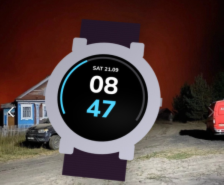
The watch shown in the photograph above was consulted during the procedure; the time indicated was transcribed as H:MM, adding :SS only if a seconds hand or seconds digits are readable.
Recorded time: 8:47
